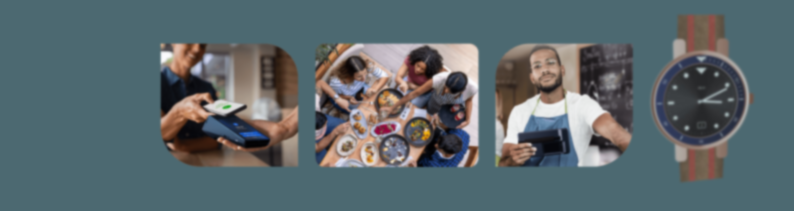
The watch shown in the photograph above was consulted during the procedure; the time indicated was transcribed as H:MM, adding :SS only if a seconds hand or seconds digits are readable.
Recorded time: 3:11
